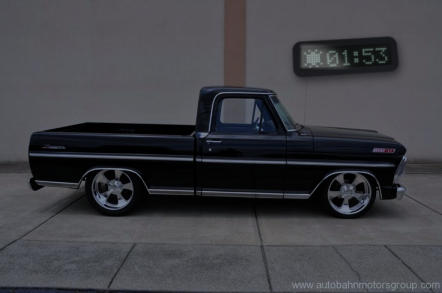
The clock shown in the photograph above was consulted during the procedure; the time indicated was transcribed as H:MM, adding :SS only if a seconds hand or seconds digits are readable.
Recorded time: 1:53
